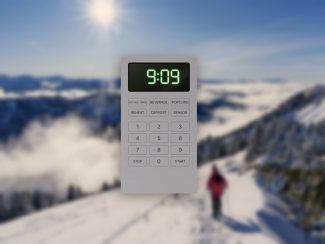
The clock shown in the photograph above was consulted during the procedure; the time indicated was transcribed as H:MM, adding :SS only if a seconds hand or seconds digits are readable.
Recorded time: 9:09
